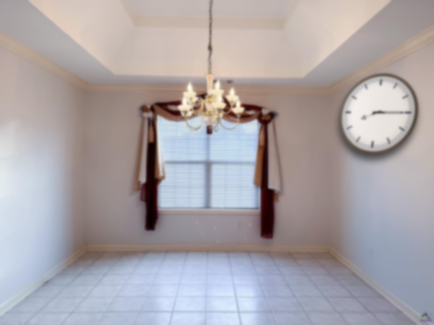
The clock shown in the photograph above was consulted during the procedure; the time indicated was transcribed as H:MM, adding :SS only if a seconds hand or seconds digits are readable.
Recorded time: 8:15
